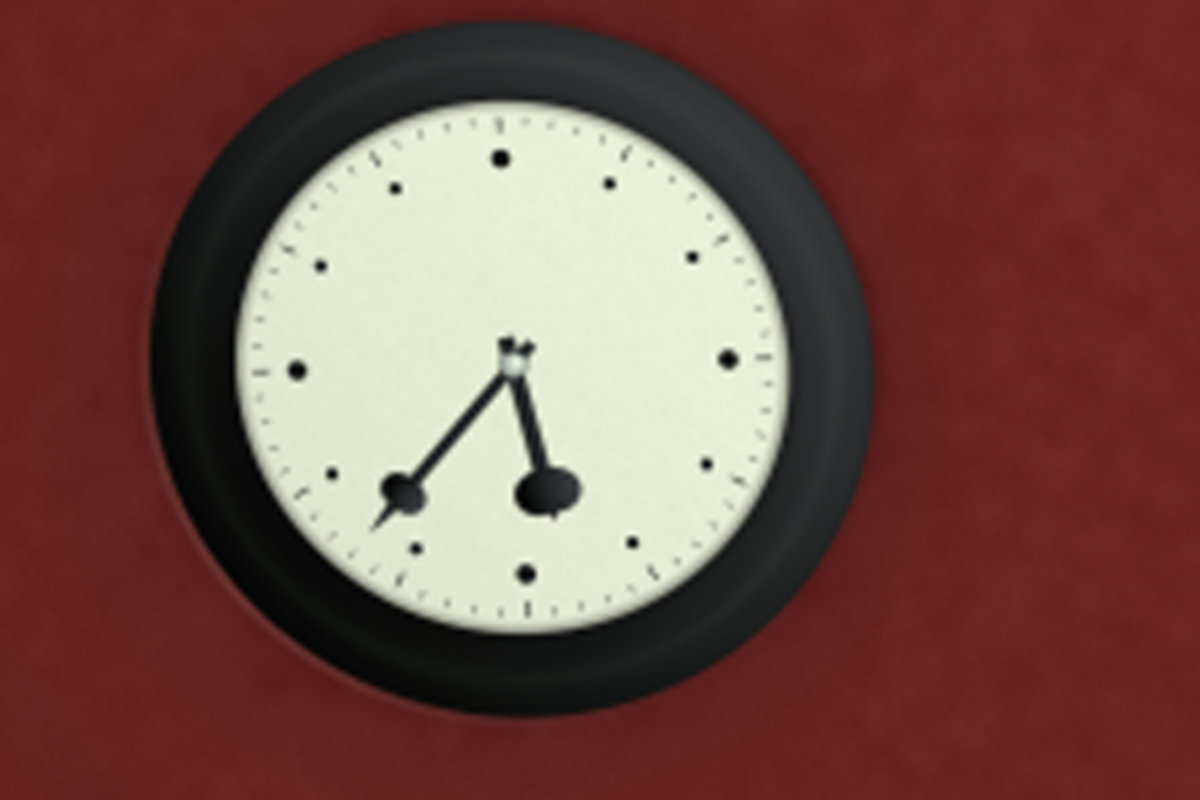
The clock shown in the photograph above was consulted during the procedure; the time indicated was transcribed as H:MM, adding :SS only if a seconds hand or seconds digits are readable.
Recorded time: 5:37
